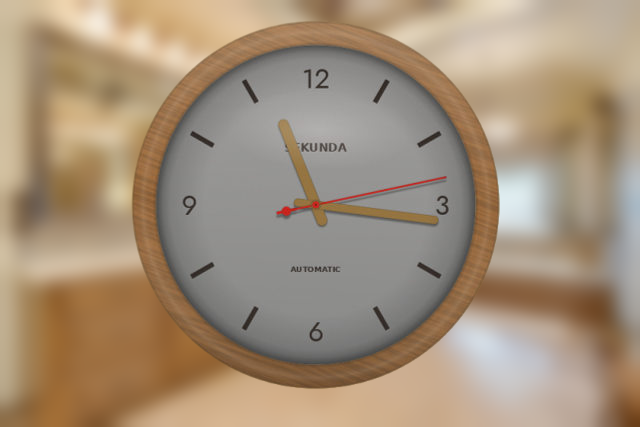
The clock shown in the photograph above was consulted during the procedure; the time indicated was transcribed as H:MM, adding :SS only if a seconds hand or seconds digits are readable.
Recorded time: 11:16:13
